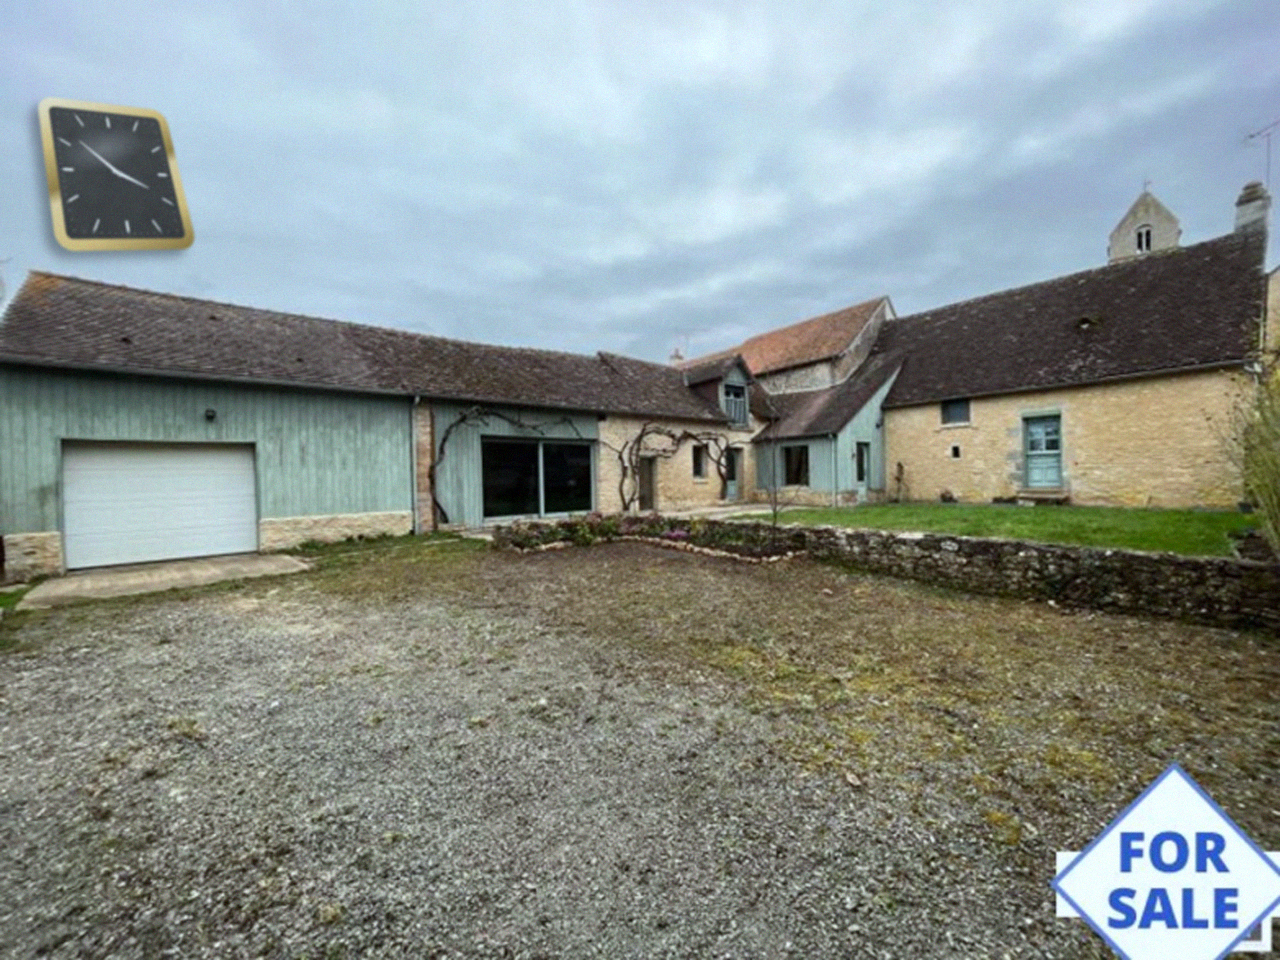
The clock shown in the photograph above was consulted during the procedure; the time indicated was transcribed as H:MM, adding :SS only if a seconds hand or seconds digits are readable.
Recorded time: 3:52
